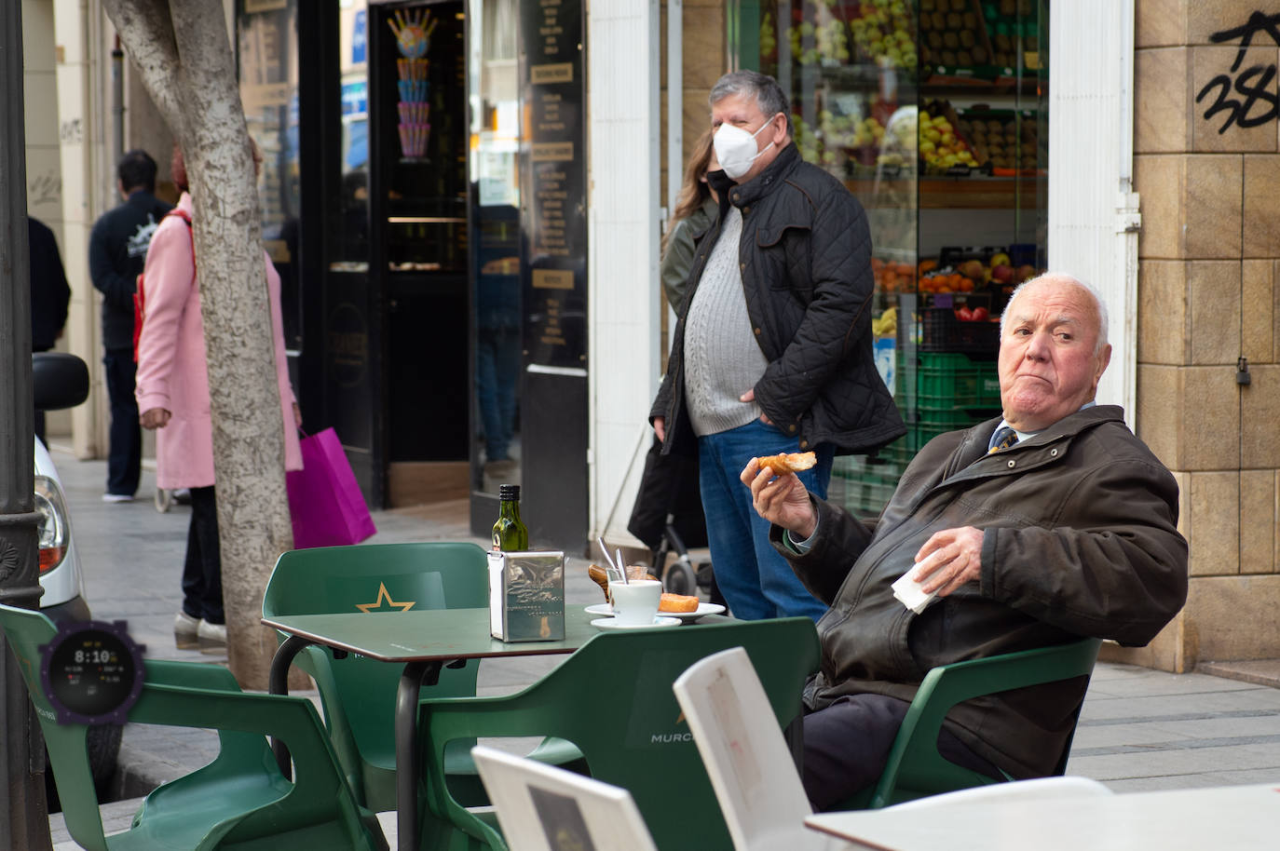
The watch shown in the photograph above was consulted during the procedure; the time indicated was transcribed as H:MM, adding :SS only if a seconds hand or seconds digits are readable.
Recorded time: 8:10
